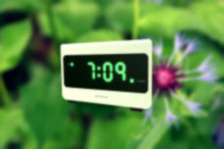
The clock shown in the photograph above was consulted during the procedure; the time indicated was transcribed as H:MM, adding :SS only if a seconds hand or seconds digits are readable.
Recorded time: 7:09
